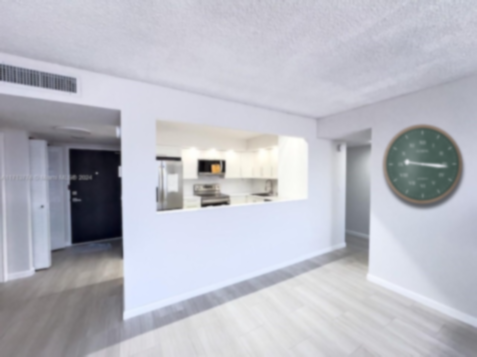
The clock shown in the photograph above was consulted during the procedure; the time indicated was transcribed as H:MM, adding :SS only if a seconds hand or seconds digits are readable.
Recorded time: 9:16
